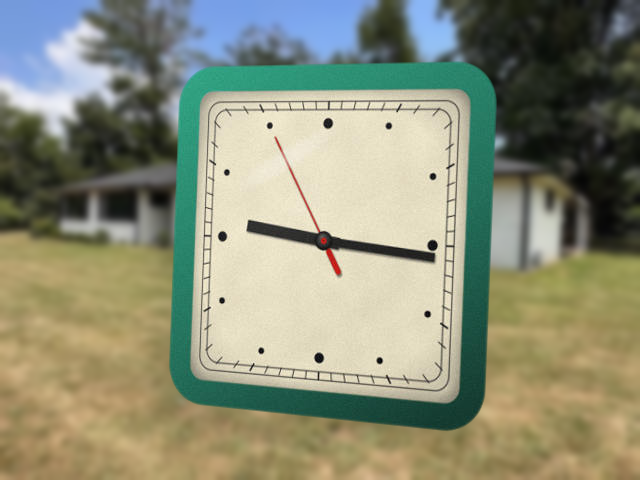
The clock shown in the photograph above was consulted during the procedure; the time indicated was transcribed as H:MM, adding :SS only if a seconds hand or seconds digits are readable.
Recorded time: 9:15:55
